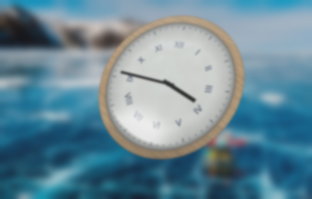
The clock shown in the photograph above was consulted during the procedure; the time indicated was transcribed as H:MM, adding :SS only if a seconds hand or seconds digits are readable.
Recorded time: 3:46
